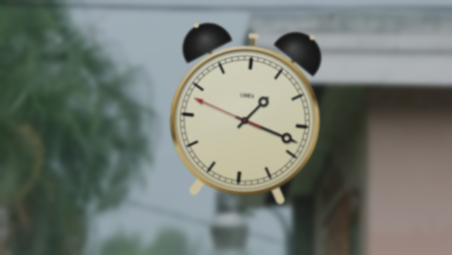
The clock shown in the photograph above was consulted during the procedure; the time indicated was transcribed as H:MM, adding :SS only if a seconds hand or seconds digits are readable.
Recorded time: 1:17:48
